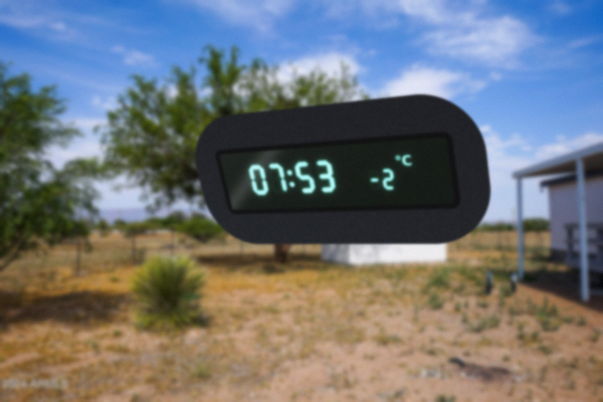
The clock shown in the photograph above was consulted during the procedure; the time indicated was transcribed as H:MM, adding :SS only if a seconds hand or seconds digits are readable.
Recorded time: 7:53
